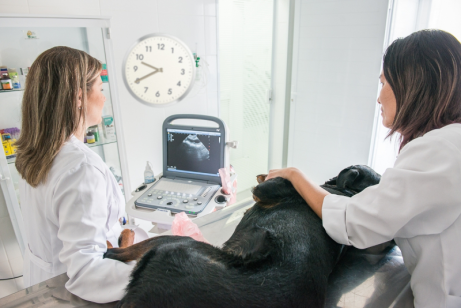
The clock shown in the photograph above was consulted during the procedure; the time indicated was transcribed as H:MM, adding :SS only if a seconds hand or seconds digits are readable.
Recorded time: 9:40
